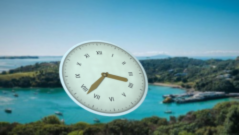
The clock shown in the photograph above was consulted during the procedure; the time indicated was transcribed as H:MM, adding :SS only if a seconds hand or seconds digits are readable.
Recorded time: 3:38
